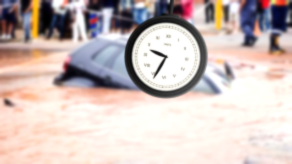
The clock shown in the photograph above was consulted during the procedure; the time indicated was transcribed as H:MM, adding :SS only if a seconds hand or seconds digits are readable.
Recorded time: 9:34
